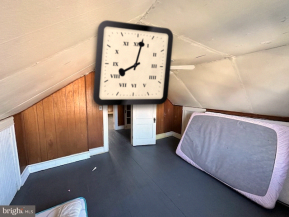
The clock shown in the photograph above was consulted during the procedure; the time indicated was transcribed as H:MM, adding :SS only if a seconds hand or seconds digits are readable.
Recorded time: 8:02
